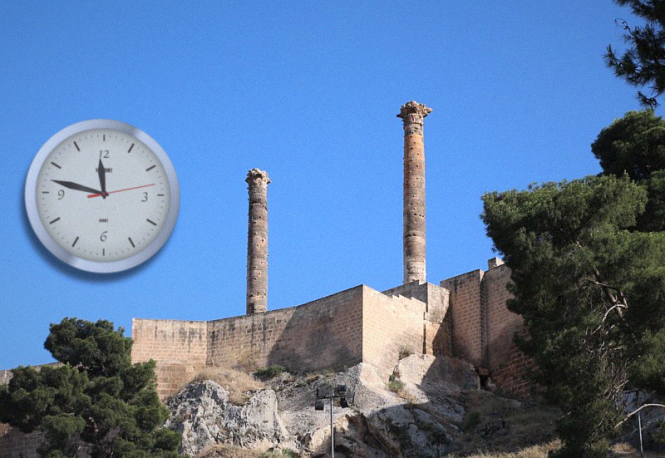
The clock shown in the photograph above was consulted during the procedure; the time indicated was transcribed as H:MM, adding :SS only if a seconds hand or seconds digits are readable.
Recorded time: 11:47:13
